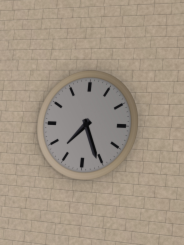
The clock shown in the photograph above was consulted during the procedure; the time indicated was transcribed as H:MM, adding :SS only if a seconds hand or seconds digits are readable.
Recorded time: 7:26
